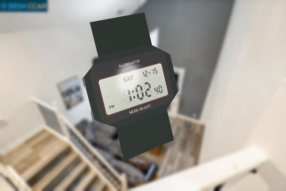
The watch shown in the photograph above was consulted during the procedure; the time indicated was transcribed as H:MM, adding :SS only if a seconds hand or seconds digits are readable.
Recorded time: 1:02:40
